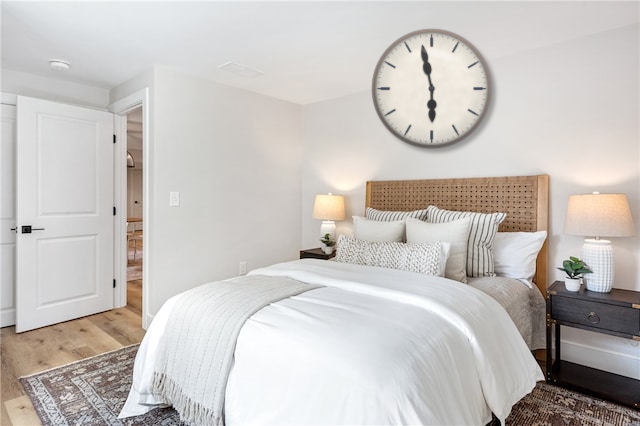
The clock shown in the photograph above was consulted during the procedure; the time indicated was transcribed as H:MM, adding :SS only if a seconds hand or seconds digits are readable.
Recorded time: 5:58
